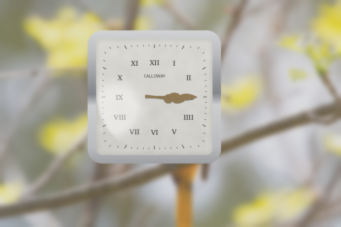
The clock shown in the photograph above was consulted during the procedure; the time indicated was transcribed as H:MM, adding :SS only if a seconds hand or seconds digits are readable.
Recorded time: 3:15
